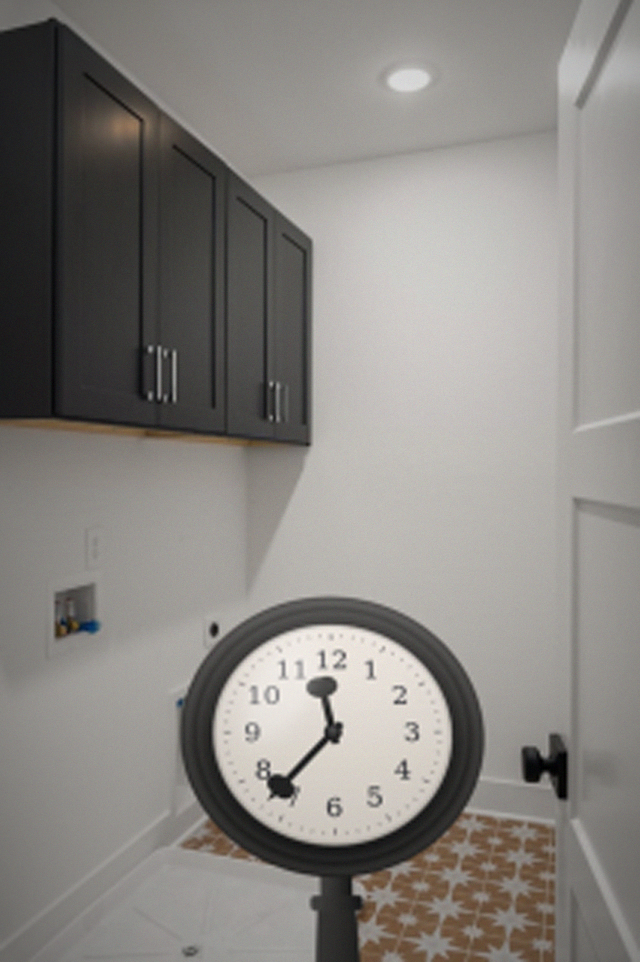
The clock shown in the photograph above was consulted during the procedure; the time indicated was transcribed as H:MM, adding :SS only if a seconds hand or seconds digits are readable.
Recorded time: 11:37
